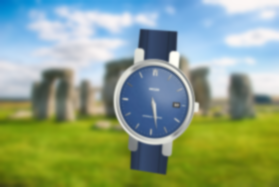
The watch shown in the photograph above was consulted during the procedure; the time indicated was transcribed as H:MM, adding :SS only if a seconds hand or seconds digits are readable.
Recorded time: 5:28
